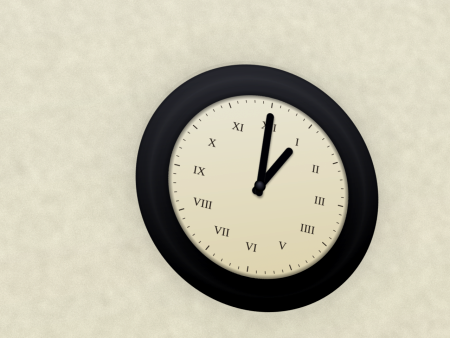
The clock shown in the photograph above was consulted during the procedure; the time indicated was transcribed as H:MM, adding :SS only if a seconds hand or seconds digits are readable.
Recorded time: 1:00
